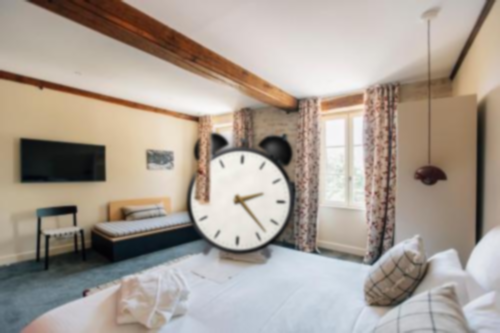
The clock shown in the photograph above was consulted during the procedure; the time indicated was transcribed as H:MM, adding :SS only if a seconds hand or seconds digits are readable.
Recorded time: 2:23
